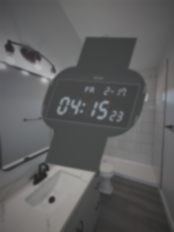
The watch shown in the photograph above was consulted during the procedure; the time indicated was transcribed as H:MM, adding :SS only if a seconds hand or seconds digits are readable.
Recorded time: 4:15
